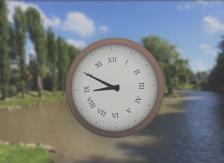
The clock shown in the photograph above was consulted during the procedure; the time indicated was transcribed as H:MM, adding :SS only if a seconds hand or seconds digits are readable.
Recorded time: 8:50
